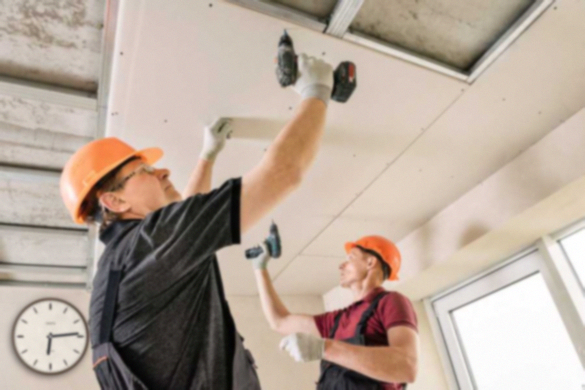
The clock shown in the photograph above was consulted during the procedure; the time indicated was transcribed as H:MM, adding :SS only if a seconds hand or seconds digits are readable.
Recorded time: 6:14
